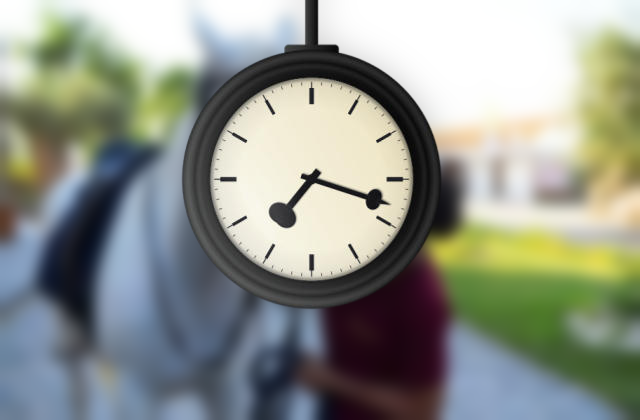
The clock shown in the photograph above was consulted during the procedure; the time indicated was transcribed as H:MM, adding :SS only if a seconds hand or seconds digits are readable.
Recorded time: 7:18
